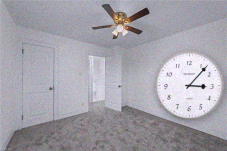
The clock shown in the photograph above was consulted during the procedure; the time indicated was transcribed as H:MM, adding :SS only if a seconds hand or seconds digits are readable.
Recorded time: 3:07
